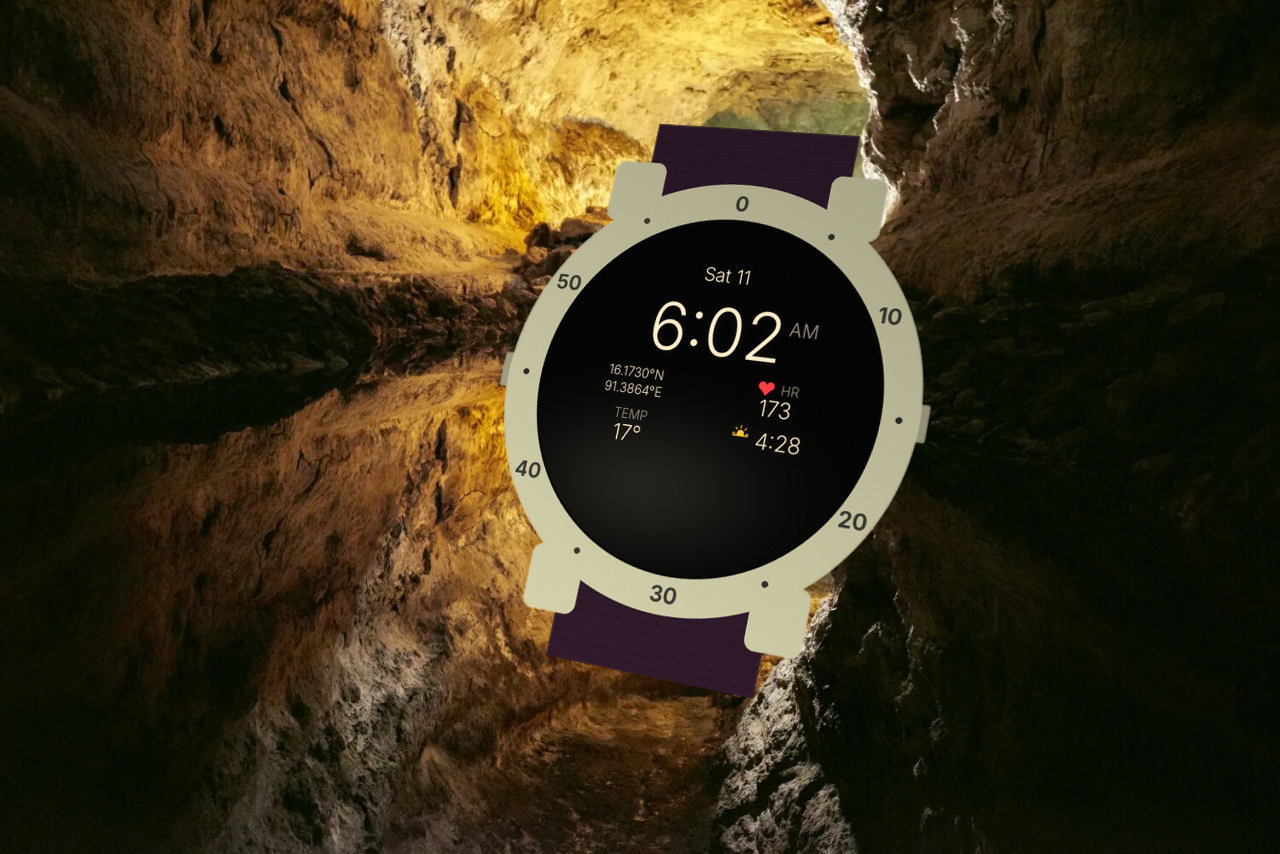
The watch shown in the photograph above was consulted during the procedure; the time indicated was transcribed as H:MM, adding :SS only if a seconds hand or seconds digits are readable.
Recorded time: 6:02
